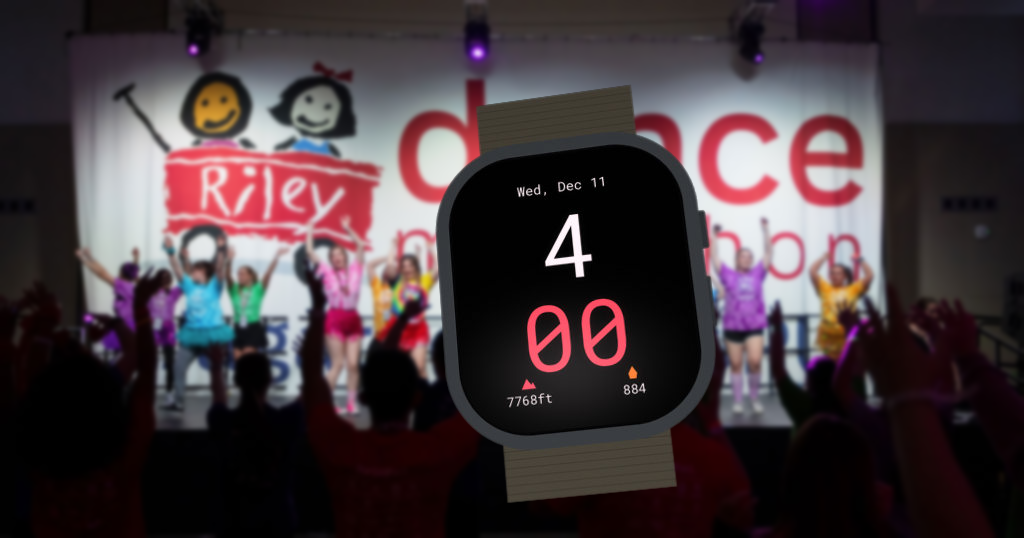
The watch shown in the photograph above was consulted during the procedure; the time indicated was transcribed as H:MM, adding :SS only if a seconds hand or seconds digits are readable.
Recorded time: 4:00
